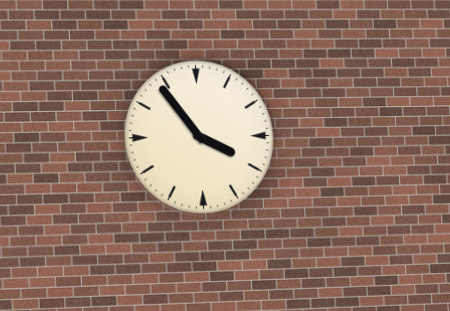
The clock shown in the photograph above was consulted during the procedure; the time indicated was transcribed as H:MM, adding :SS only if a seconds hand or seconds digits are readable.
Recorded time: 3:54
